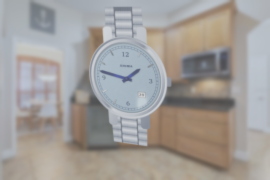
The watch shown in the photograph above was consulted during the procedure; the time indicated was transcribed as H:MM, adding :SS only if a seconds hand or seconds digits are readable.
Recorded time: 1:47
